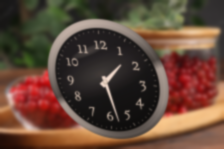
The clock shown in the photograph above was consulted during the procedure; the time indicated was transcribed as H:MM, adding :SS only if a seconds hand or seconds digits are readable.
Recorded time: 1:28
